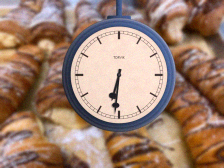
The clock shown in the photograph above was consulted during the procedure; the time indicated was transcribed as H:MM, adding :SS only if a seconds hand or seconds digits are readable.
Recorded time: 6:31
